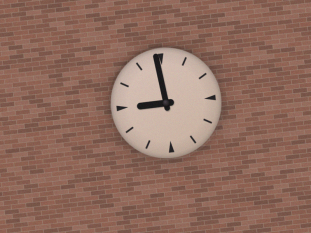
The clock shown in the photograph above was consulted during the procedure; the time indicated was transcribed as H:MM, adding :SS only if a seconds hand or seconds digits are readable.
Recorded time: 8:59
